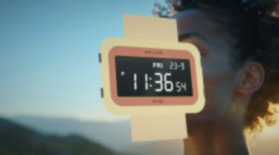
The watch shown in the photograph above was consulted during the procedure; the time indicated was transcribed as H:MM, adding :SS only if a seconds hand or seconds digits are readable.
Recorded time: 11:36
